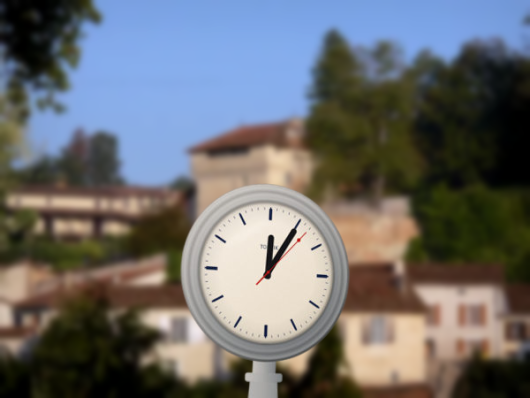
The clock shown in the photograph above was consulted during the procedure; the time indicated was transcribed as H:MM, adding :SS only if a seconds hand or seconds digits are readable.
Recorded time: 12:05:07
